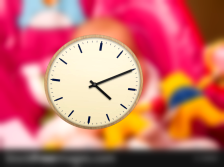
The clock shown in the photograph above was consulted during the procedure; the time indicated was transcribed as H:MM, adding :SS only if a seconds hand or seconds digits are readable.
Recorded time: 4:10
